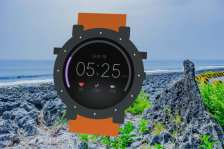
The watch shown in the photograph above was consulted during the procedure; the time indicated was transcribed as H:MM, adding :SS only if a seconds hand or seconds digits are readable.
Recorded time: 5:25
